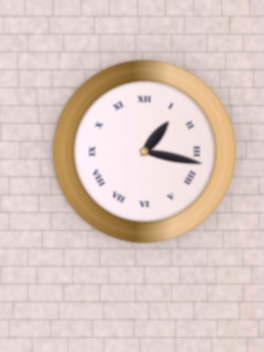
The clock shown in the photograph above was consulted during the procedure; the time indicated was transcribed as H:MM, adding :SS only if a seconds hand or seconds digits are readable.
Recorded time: 1:17
